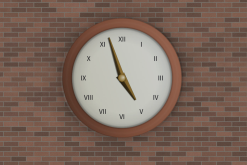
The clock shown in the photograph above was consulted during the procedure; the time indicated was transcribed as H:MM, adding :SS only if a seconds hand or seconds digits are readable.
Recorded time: 4:57
